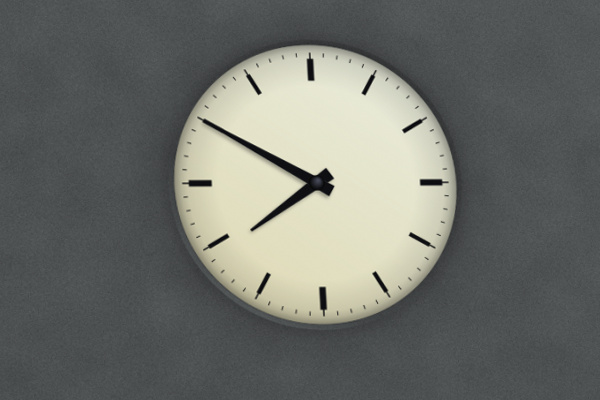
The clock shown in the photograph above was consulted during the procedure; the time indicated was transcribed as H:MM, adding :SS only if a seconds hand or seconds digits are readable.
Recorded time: 7:50
